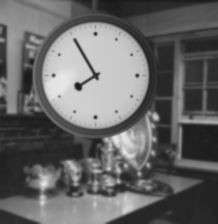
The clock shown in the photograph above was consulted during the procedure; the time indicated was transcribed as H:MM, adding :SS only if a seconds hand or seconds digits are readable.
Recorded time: 7:55
